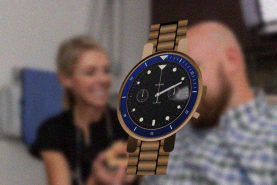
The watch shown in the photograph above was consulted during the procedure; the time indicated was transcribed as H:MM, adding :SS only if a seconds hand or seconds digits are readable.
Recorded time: 2:11
